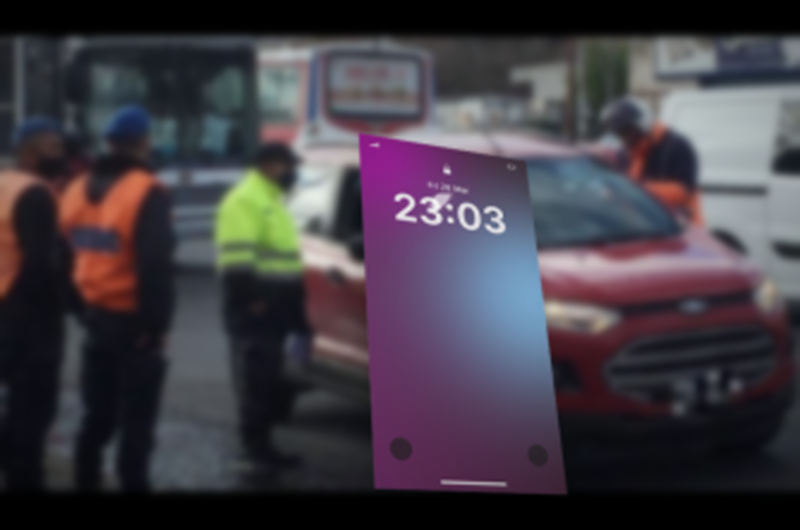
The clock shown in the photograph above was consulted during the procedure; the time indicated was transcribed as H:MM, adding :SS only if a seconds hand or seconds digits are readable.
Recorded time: 23:03
